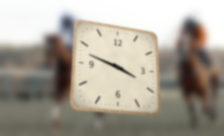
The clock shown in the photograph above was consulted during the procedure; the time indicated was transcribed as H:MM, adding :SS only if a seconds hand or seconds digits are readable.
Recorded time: 3:48
